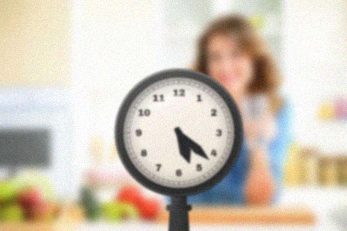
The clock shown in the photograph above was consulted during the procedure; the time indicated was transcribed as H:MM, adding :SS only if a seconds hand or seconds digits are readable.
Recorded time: 5:22
